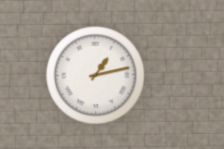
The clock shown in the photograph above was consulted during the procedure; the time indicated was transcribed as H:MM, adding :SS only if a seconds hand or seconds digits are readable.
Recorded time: 1:13
